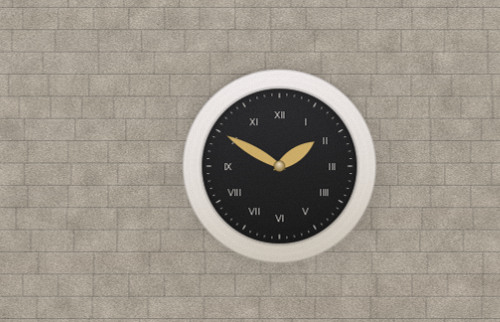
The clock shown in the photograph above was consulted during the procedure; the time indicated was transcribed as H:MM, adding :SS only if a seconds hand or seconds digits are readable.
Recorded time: 1:50
